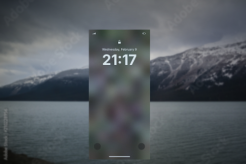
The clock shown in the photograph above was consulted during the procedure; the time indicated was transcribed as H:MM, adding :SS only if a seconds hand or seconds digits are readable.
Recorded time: 21:17
